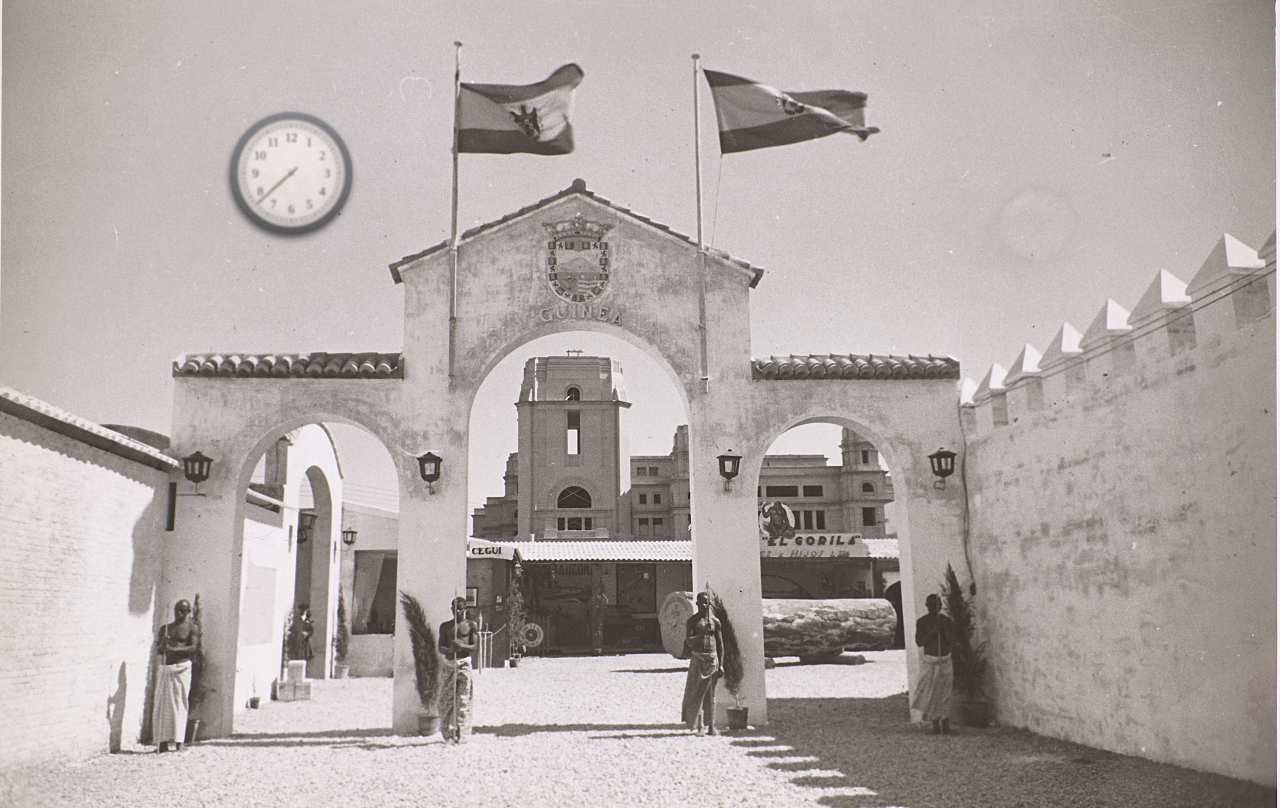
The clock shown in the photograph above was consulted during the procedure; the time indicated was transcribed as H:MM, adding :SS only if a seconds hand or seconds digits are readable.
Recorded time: 7:38
